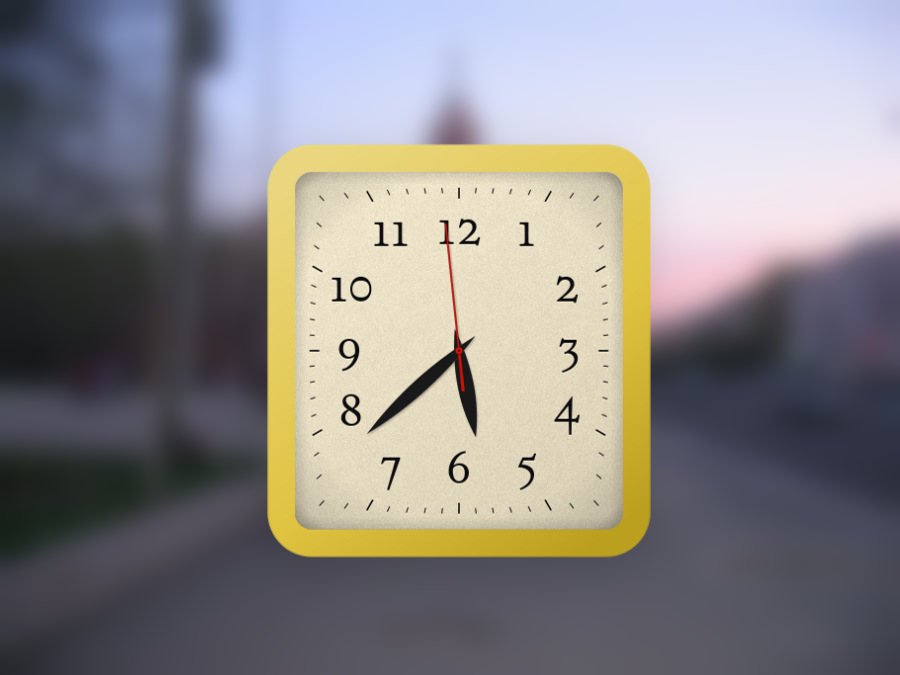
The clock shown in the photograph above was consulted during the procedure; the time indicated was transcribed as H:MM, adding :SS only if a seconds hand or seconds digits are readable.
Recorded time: 5:37:59
